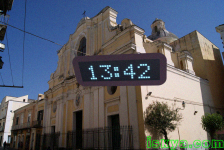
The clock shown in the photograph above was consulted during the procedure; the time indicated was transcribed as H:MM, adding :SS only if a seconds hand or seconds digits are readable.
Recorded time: 13:42
